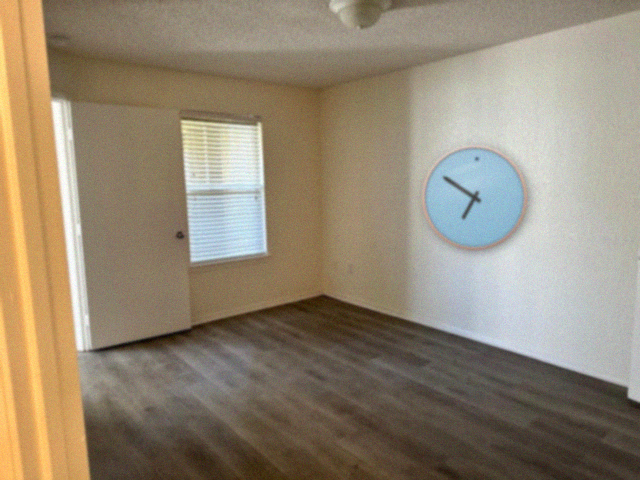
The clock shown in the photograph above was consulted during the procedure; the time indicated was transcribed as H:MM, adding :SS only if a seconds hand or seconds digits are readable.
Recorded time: 6:50
